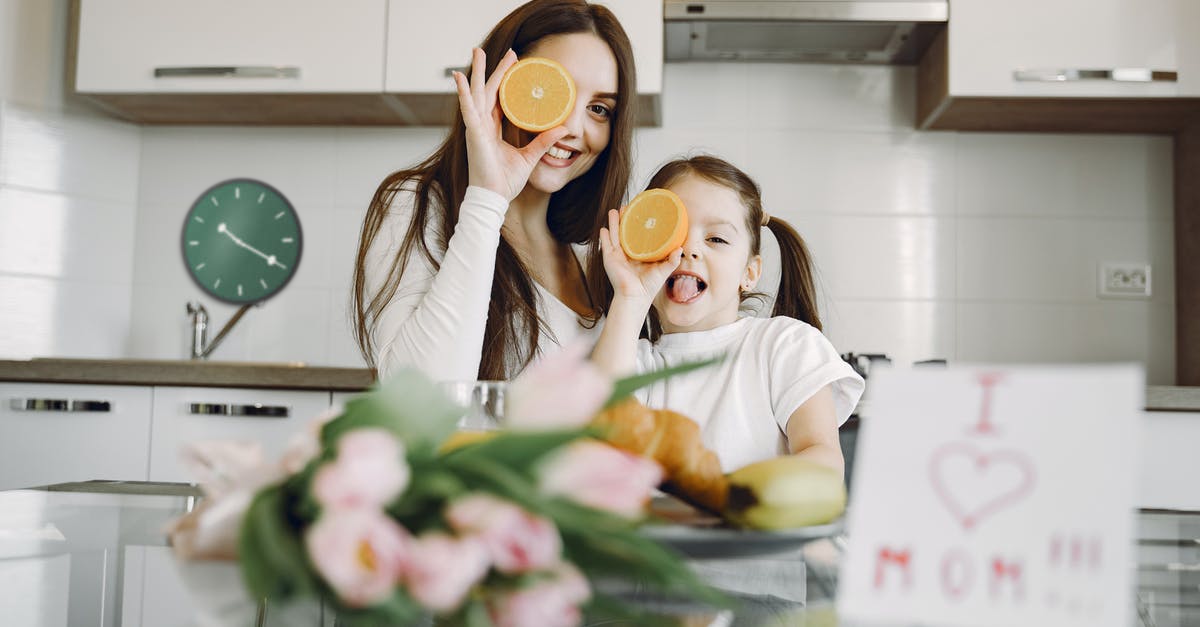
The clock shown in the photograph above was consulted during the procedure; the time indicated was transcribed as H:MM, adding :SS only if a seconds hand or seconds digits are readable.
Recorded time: 10:20
